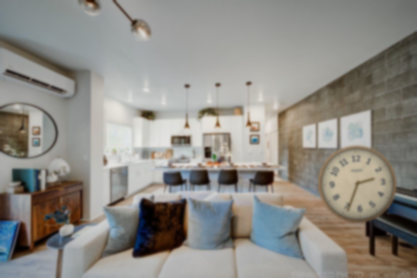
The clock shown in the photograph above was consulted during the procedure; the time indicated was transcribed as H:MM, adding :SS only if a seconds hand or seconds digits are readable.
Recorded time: 2:34
